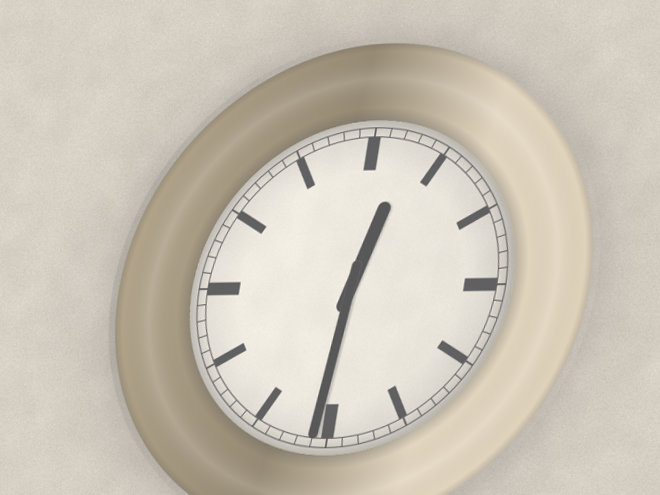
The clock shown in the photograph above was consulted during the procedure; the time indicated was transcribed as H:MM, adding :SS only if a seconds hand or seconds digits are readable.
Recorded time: 12:31
